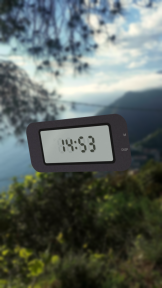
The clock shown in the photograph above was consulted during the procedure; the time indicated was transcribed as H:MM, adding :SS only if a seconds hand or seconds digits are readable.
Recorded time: 14:53
